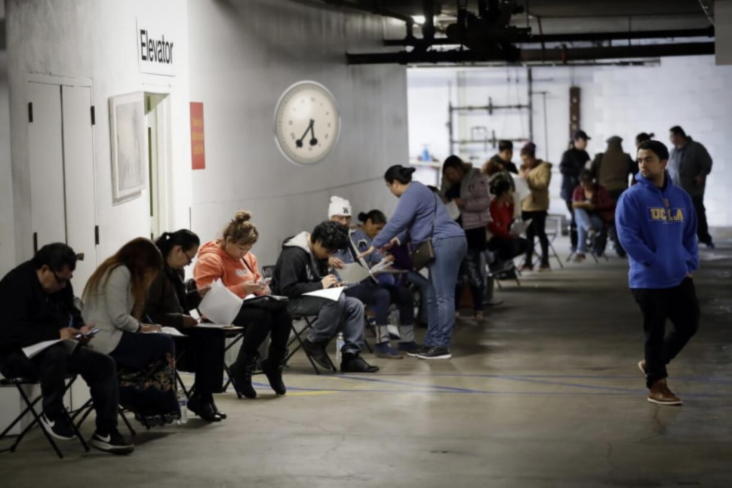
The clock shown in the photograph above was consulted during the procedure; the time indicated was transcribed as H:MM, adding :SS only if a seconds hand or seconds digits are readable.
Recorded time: 5:36
